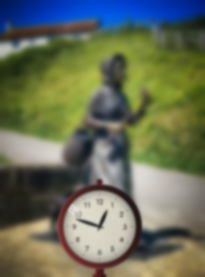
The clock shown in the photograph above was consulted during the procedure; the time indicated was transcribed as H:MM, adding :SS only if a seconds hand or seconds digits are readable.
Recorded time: 12:48
